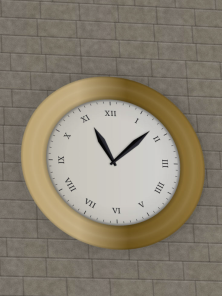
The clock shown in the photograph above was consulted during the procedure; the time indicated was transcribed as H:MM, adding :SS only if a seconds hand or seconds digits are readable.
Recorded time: 11:08
